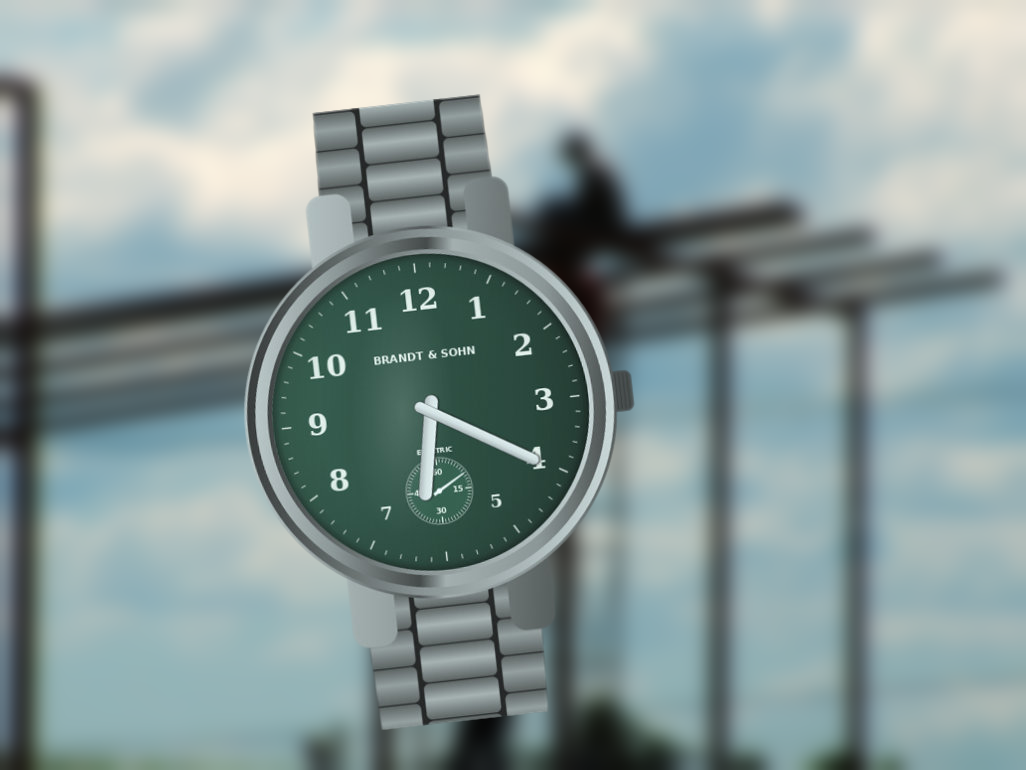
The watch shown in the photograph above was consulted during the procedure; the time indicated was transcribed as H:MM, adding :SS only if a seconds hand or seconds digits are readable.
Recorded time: 6:20:10
